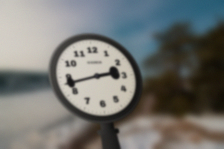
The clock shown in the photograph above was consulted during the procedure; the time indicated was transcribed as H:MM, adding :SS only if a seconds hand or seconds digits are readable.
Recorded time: 2:43
